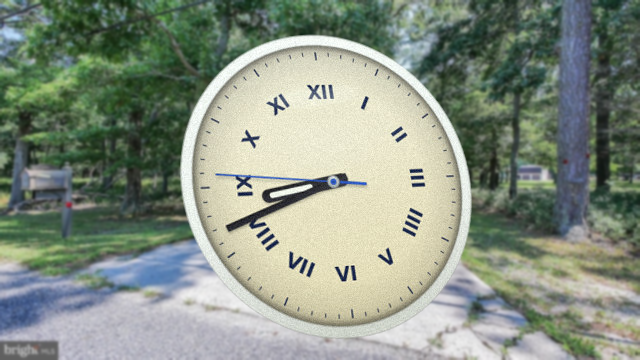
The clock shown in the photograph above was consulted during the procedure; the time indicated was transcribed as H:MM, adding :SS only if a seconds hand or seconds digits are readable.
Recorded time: 8:41:46
